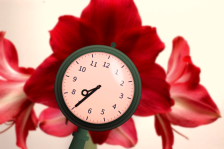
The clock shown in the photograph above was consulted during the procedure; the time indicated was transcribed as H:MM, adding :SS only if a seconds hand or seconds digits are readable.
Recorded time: 7:35
